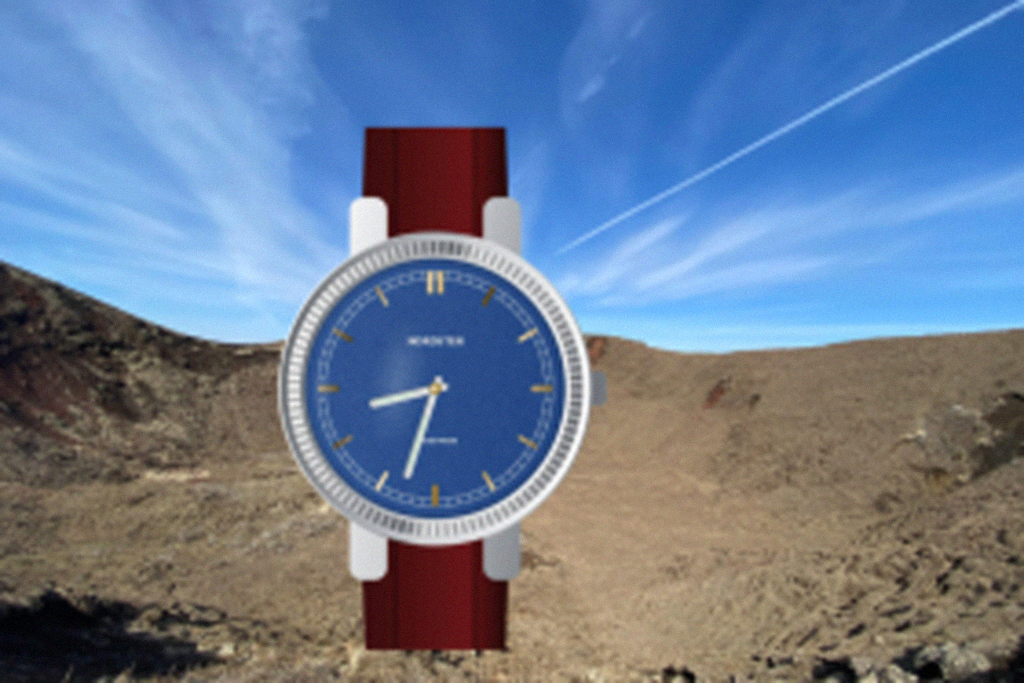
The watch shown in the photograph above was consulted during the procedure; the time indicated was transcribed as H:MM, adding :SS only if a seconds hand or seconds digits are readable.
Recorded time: 8:33
